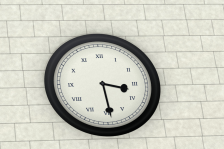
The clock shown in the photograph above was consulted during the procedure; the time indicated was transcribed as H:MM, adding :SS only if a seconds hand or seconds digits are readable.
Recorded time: 3:29
